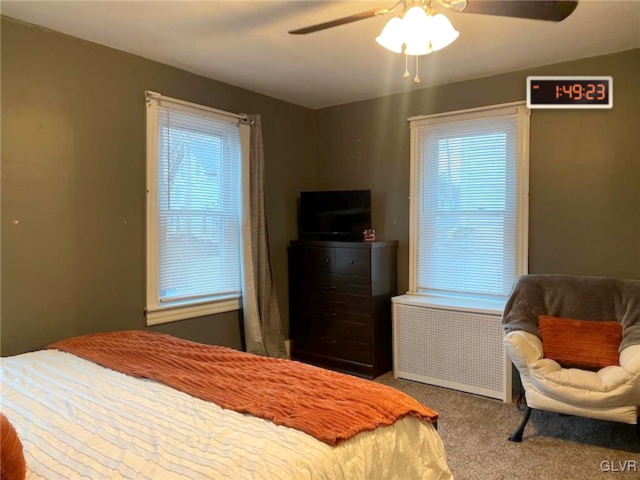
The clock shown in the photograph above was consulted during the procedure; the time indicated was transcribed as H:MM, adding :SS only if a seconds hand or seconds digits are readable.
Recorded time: 1:49:23
